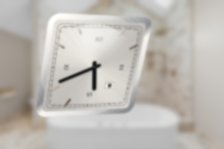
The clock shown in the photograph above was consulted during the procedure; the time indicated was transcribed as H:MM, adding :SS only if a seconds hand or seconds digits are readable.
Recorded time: 5:41
